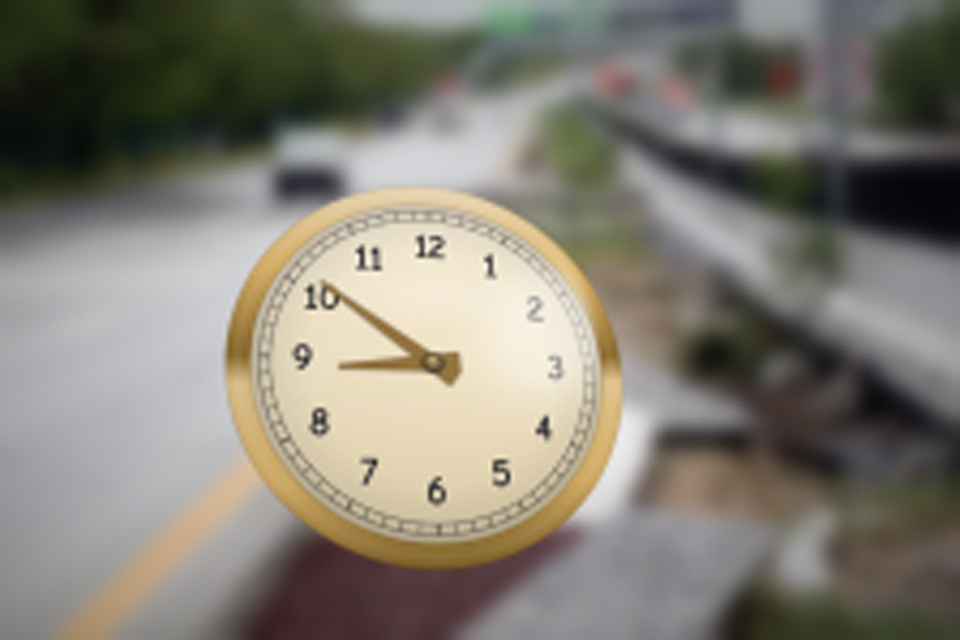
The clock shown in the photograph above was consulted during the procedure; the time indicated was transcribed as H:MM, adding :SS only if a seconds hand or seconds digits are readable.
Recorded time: 8:51
